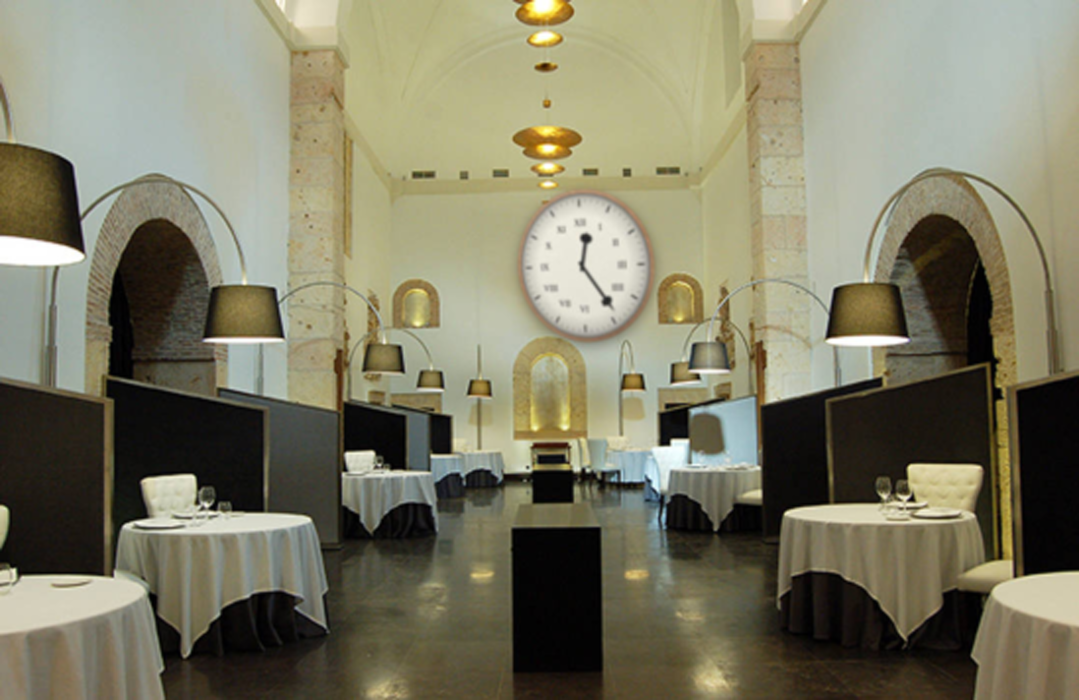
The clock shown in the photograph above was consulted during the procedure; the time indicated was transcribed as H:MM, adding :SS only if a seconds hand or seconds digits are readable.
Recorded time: 12:24
